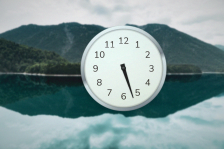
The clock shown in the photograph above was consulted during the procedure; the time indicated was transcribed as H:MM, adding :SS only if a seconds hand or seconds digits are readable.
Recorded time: 5:27
